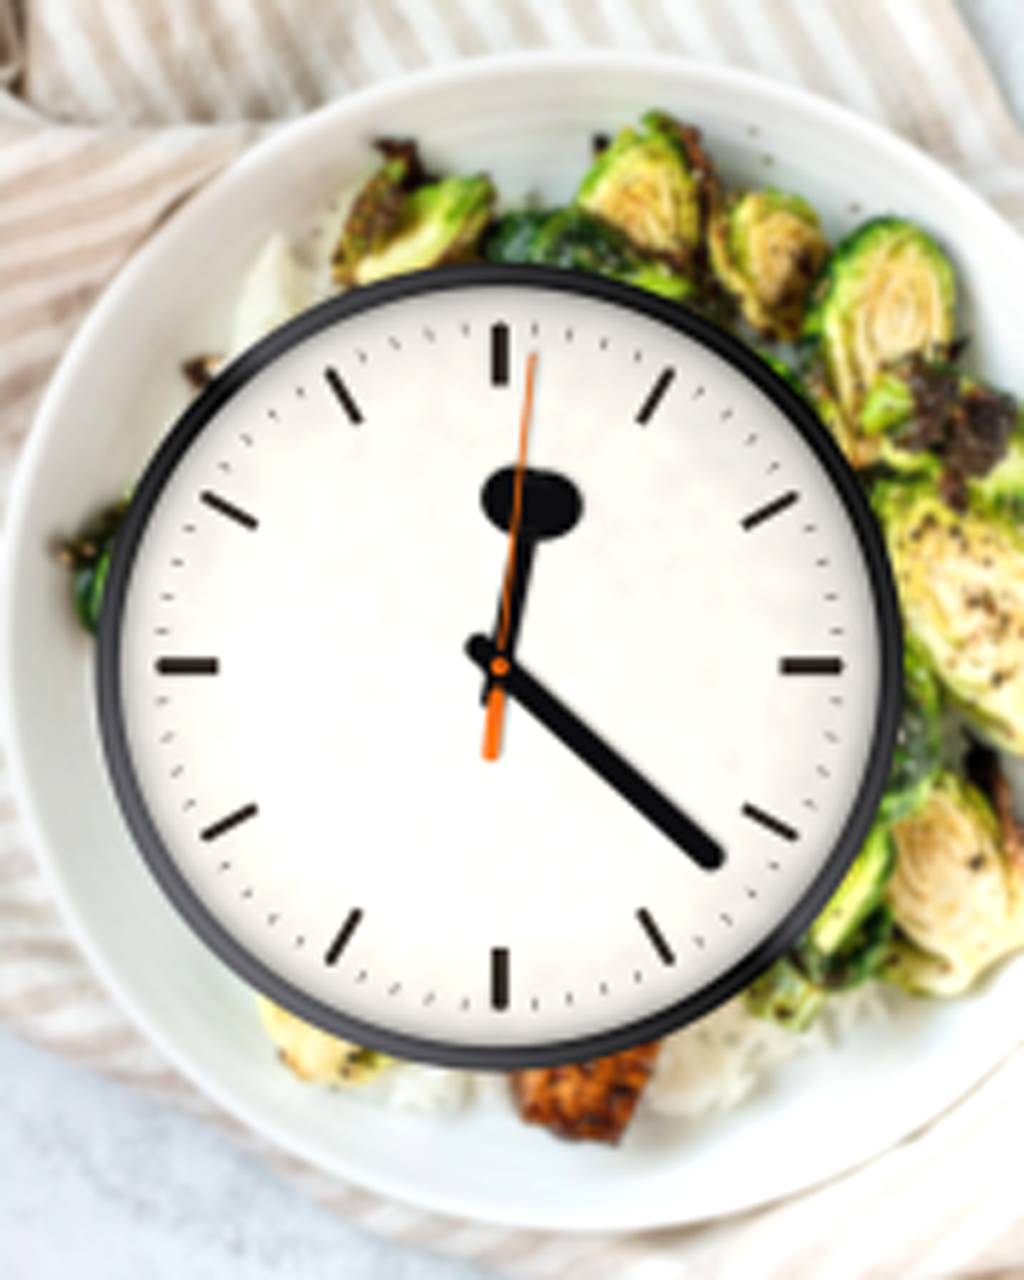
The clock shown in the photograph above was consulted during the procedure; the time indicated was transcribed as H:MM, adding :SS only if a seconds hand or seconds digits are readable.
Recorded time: 12:22:01
